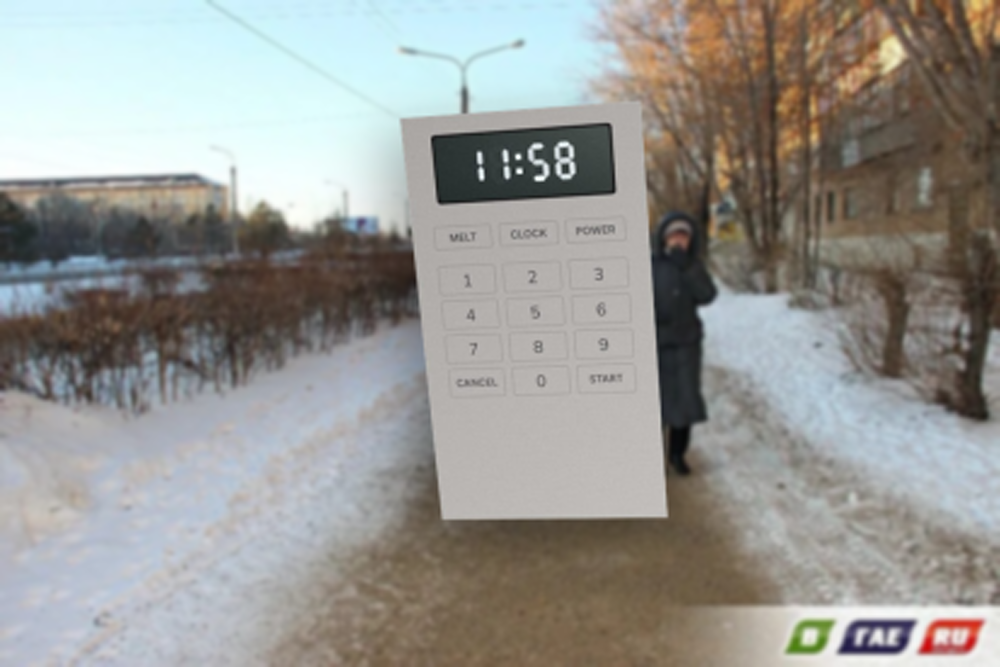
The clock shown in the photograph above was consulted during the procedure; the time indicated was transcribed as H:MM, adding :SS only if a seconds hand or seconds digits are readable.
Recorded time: 11:58
